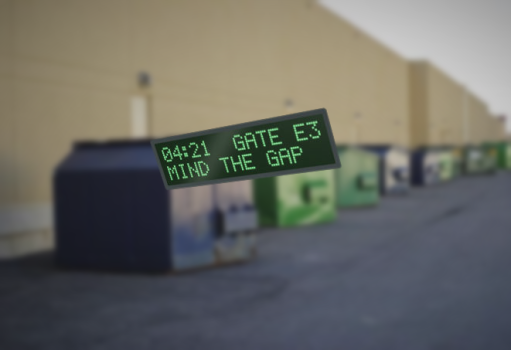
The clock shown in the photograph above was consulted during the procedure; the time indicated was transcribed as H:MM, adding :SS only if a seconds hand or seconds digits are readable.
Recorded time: 4:21
